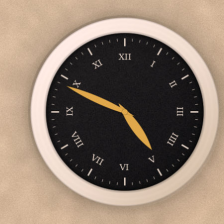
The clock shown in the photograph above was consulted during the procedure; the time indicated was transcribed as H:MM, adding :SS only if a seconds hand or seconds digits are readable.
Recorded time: 4:49
